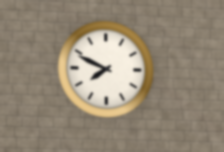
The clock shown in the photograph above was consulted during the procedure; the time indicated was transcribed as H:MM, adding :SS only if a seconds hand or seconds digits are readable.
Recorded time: 7:49
